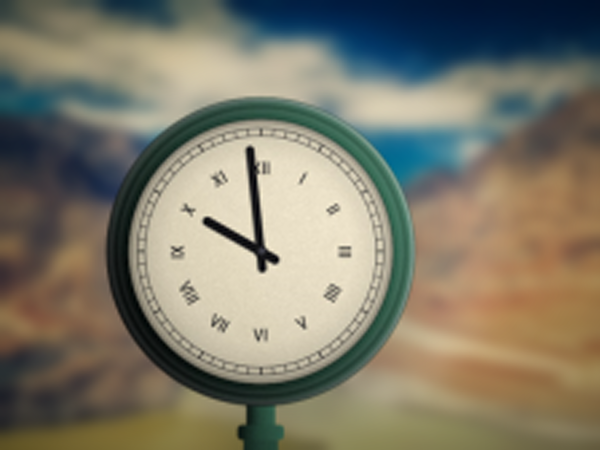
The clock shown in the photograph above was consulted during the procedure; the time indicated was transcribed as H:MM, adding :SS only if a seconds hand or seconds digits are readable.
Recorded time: 9:59
